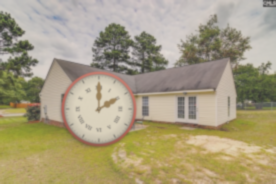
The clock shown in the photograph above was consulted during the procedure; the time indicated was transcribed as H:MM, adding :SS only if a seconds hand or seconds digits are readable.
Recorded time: 2:00
